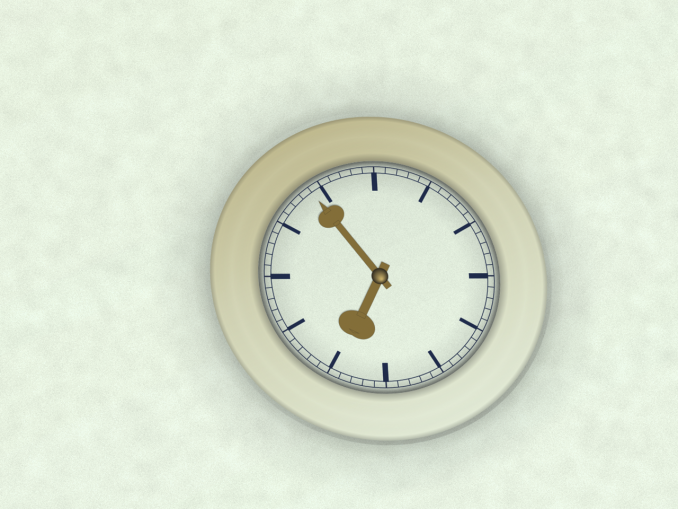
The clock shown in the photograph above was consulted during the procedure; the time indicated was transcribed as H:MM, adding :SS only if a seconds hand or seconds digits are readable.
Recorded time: 6:54
